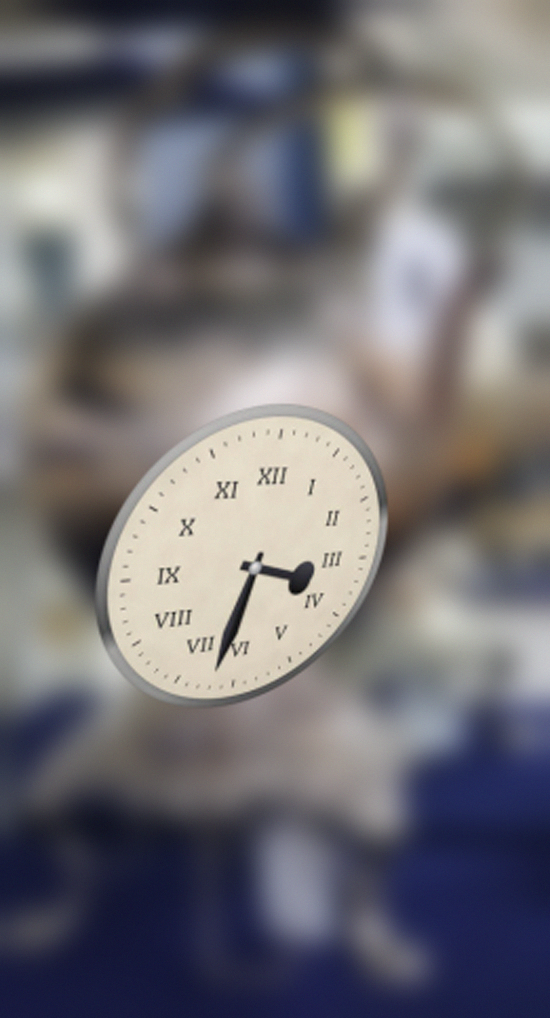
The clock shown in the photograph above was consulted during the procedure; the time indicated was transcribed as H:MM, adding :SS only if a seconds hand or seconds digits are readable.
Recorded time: 3:32
